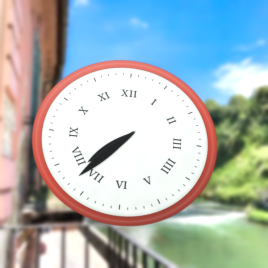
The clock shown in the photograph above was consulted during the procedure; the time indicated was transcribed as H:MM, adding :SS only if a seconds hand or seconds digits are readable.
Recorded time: 7:37
